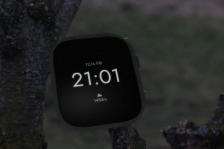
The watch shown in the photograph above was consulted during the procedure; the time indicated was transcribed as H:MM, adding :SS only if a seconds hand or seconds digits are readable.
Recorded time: 21:01
